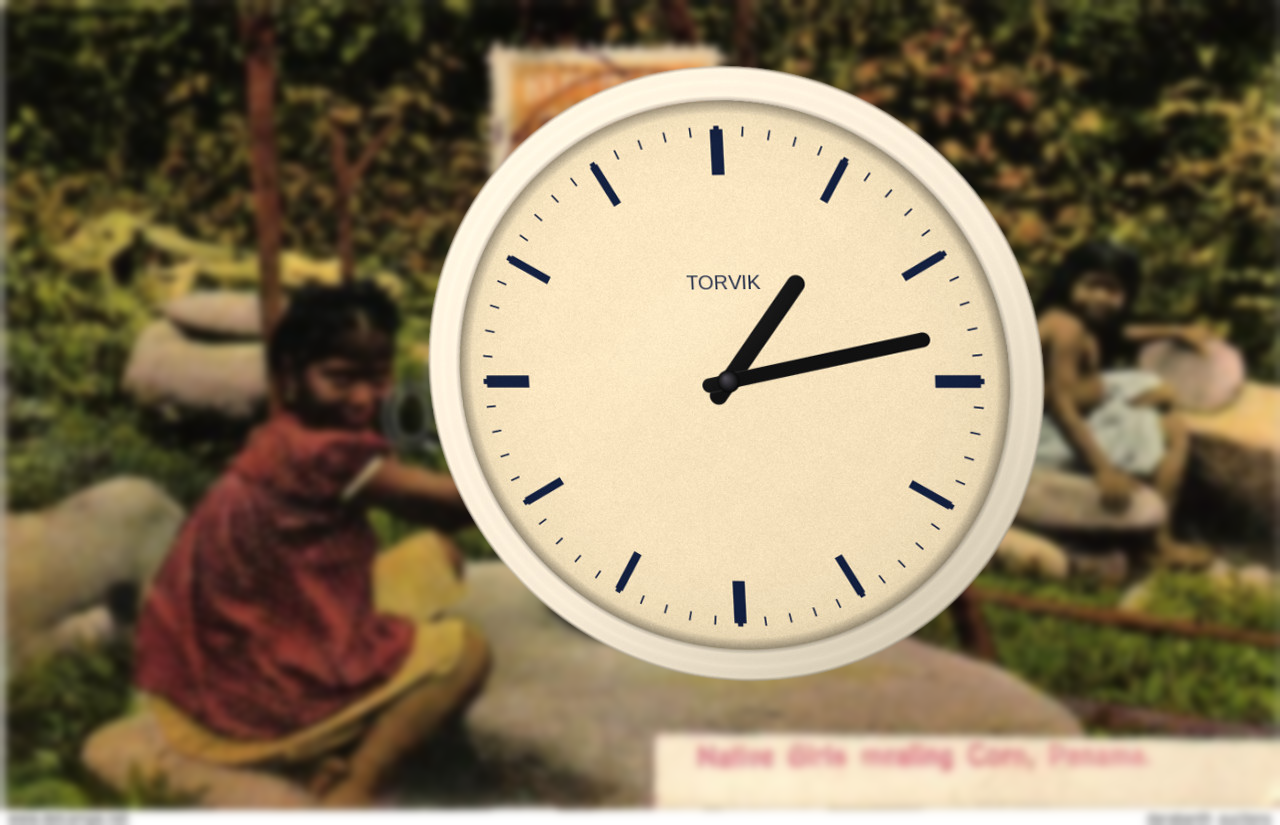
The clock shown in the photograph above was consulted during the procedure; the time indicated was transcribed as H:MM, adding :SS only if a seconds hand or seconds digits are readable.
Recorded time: 1:13
